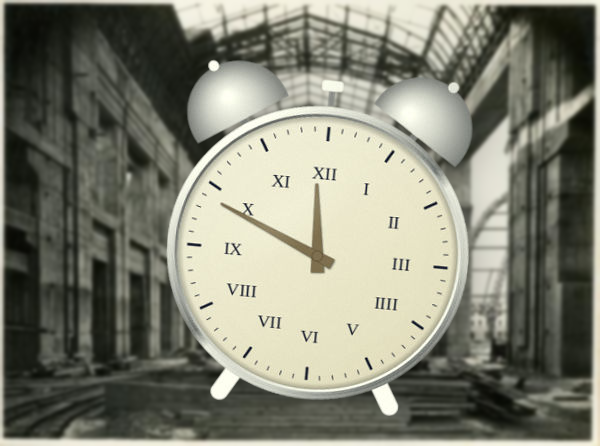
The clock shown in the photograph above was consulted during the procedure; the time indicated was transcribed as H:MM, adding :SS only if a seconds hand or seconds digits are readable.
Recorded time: 11:49
